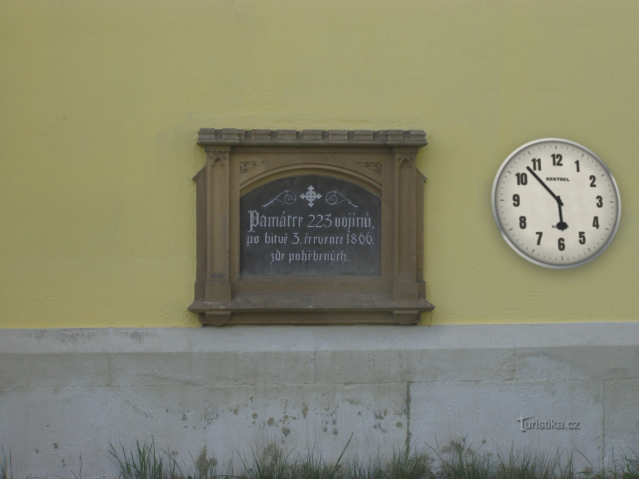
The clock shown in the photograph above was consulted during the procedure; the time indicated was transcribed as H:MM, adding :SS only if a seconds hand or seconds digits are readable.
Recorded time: 5:53
